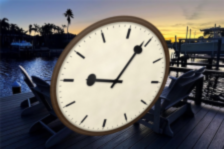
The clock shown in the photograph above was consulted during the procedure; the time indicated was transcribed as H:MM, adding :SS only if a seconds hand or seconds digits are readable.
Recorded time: 9:04
